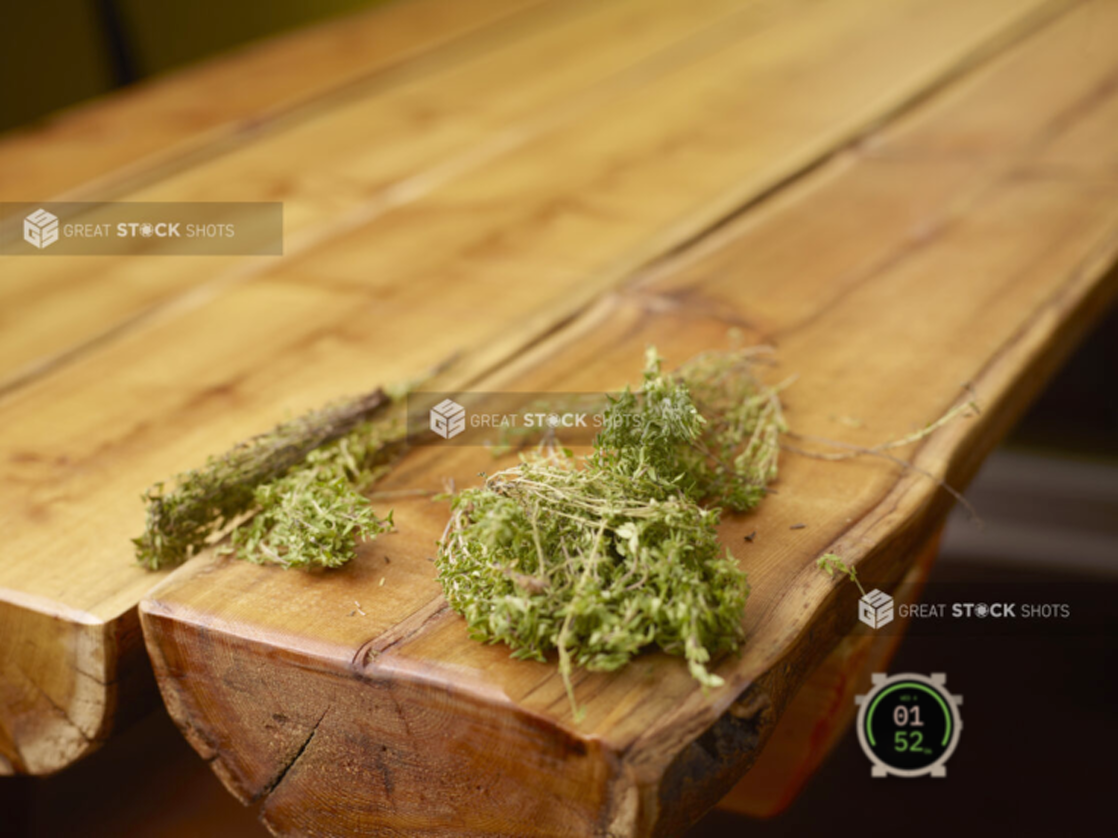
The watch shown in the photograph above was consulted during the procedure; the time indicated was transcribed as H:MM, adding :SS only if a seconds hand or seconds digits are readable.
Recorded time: 1:52
